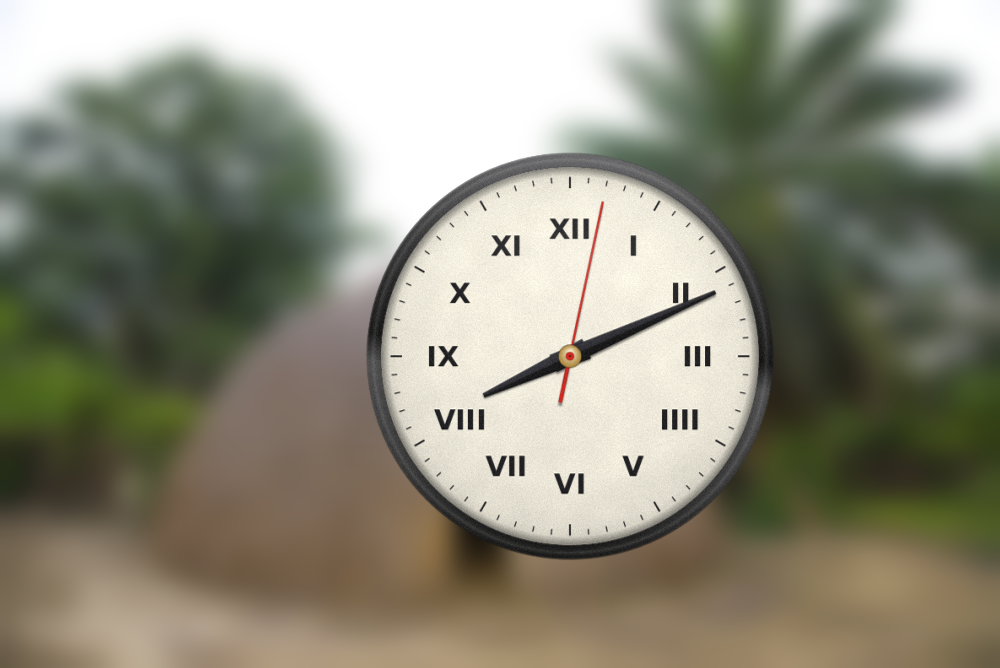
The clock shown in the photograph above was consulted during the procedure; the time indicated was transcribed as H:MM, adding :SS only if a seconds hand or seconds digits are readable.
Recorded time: 8:11:02
